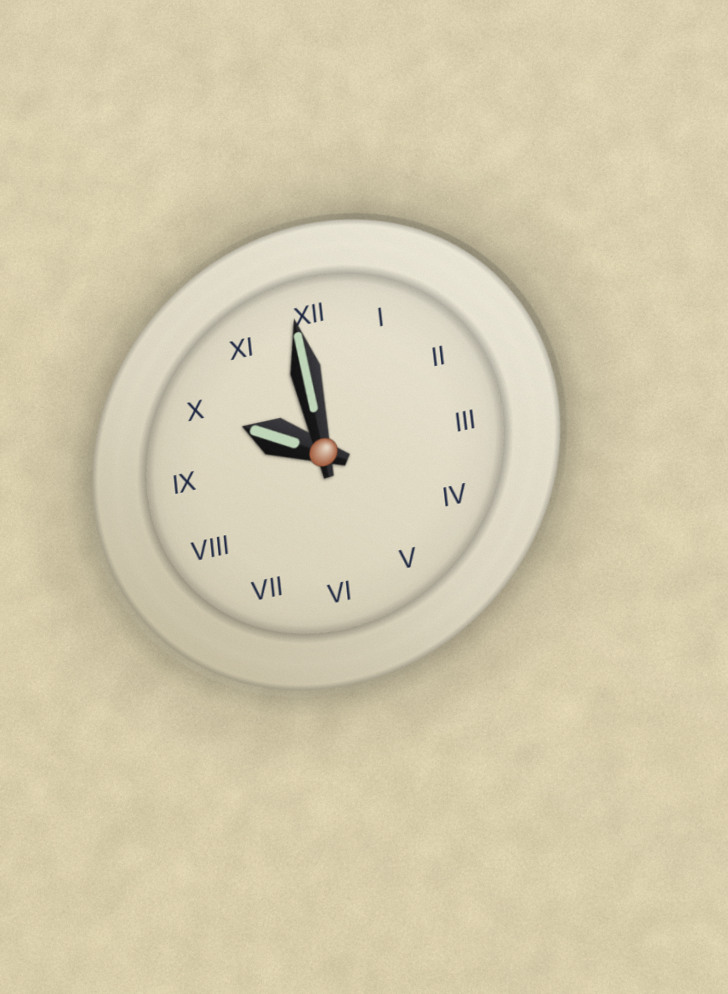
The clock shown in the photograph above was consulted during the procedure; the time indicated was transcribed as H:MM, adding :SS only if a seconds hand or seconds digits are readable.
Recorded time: 9:59
